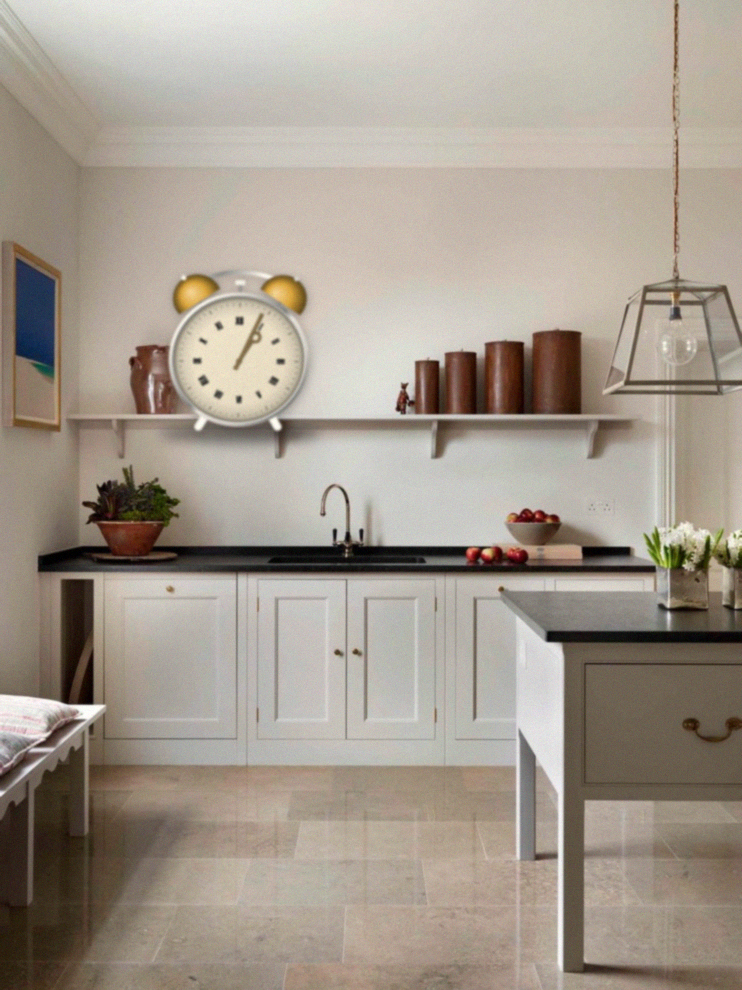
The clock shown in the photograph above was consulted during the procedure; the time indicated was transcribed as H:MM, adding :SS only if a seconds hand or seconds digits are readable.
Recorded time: 1:04
